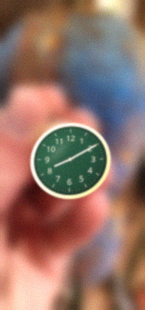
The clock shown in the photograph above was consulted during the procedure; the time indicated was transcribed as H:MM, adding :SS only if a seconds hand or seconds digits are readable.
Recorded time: 8:10
